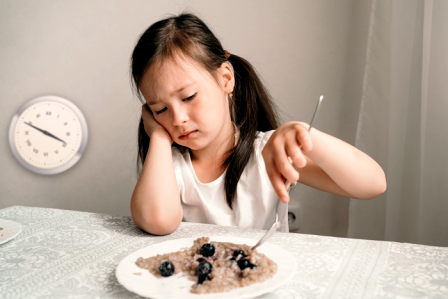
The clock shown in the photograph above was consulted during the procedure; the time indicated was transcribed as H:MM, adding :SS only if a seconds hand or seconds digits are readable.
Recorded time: 3:49
